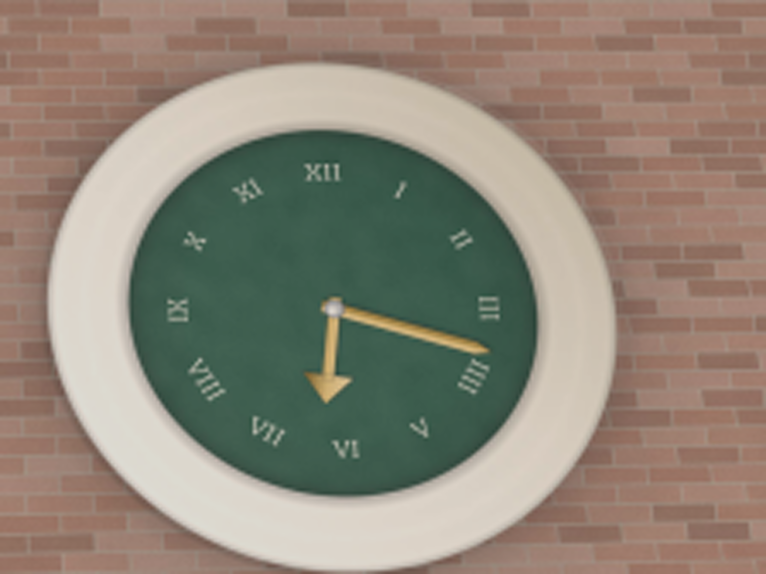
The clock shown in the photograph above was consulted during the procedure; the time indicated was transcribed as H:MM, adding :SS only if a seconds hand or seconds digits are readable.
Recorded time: 6:18
